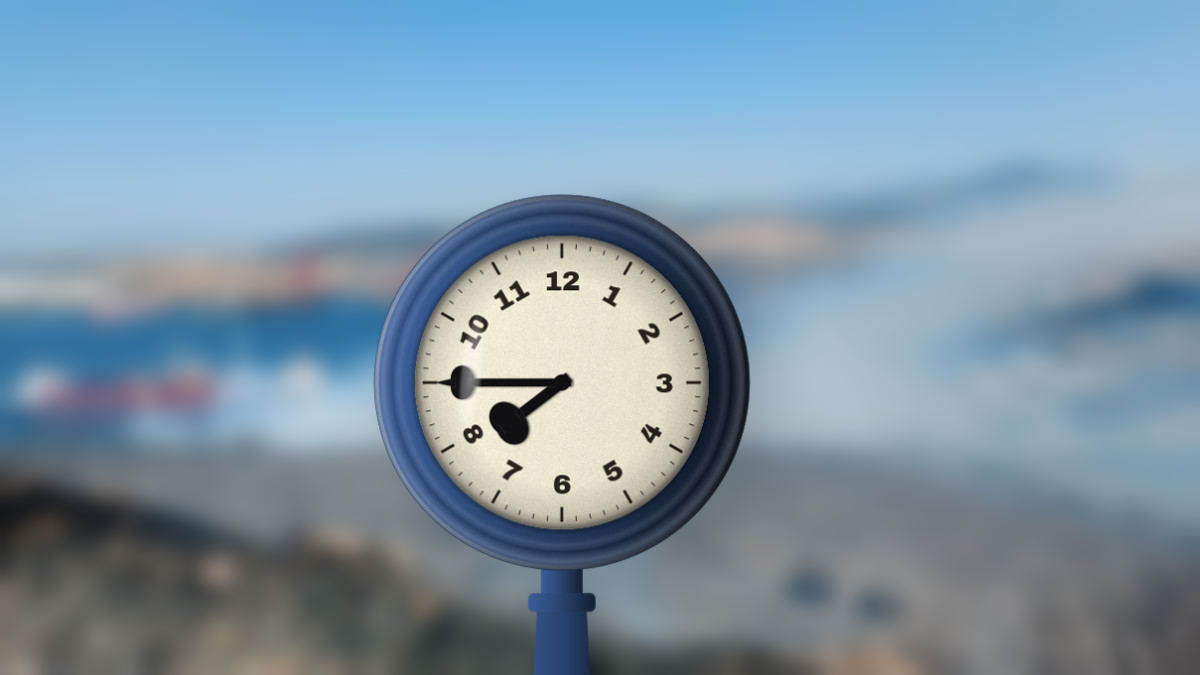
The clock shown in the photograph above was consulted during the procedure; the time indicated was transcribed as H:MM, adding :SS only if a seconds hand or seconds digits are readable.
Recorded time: 7:45
